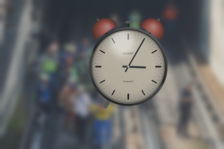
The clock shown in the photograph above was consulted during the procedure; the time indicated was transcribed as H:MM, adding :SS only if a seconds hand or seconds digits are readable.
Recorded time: 3:05
